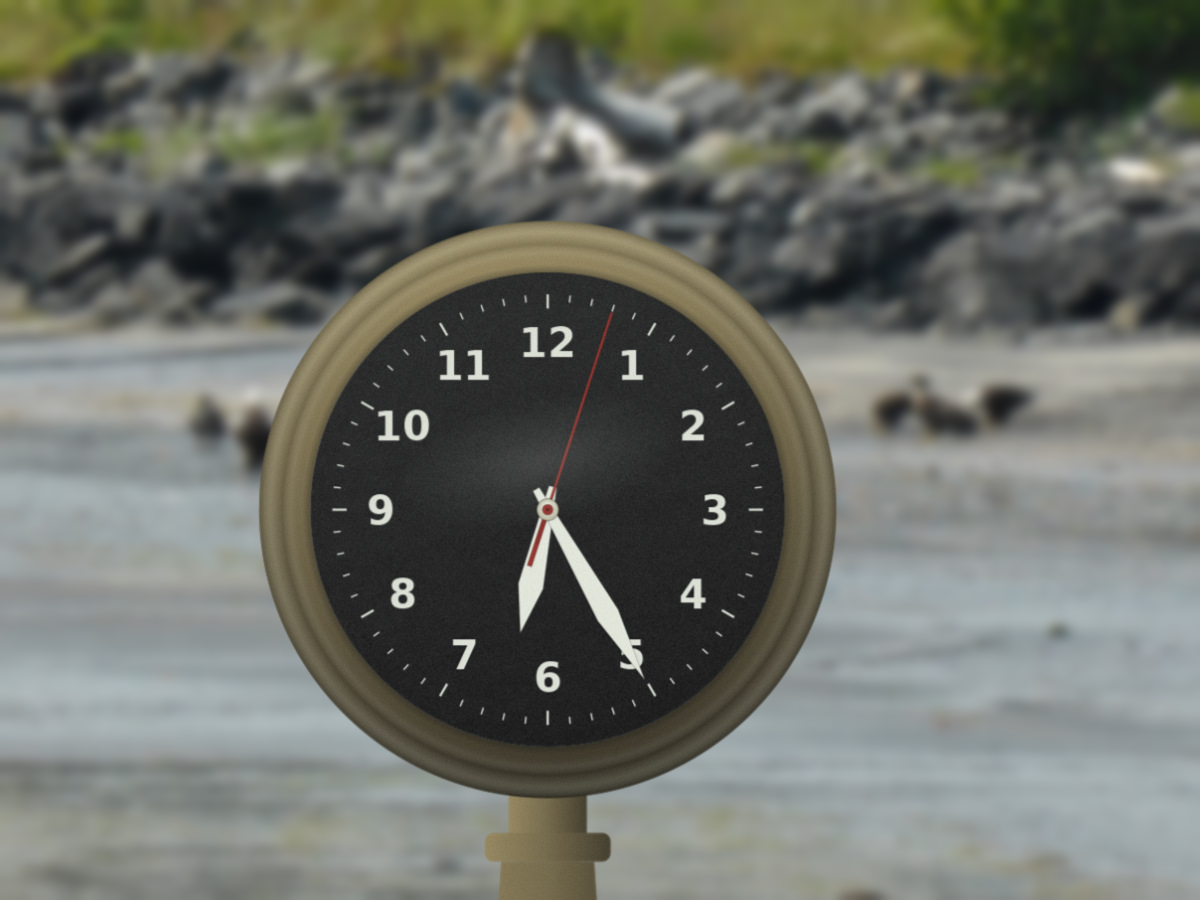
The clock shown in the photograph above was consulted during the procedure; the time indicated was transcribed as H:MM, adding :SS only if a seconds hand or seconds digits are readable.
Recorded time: 6:25:03
